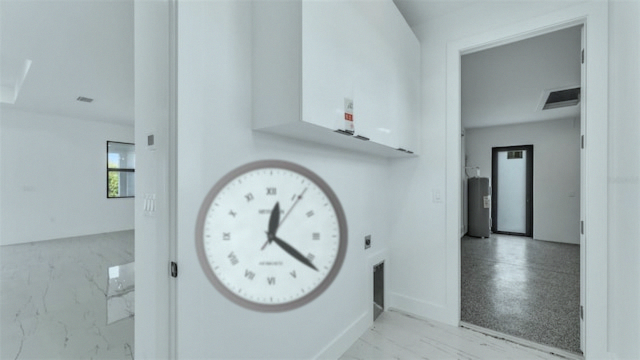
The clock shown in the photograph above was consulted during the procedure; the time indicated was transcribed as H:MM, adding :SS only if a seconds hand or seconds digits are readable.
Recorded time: 12:21:06
